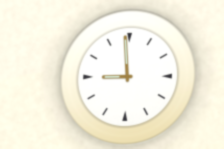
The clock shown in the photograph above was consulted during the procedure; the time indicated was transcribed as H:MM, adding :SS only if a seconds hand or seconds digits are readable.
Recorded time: 8:59
